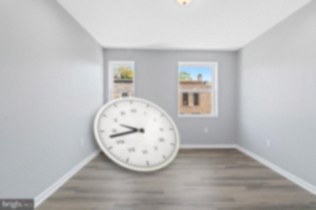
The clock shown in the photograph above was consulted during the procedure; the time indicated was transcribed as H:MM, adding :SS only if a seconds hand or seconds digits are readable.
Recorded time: 9:43
